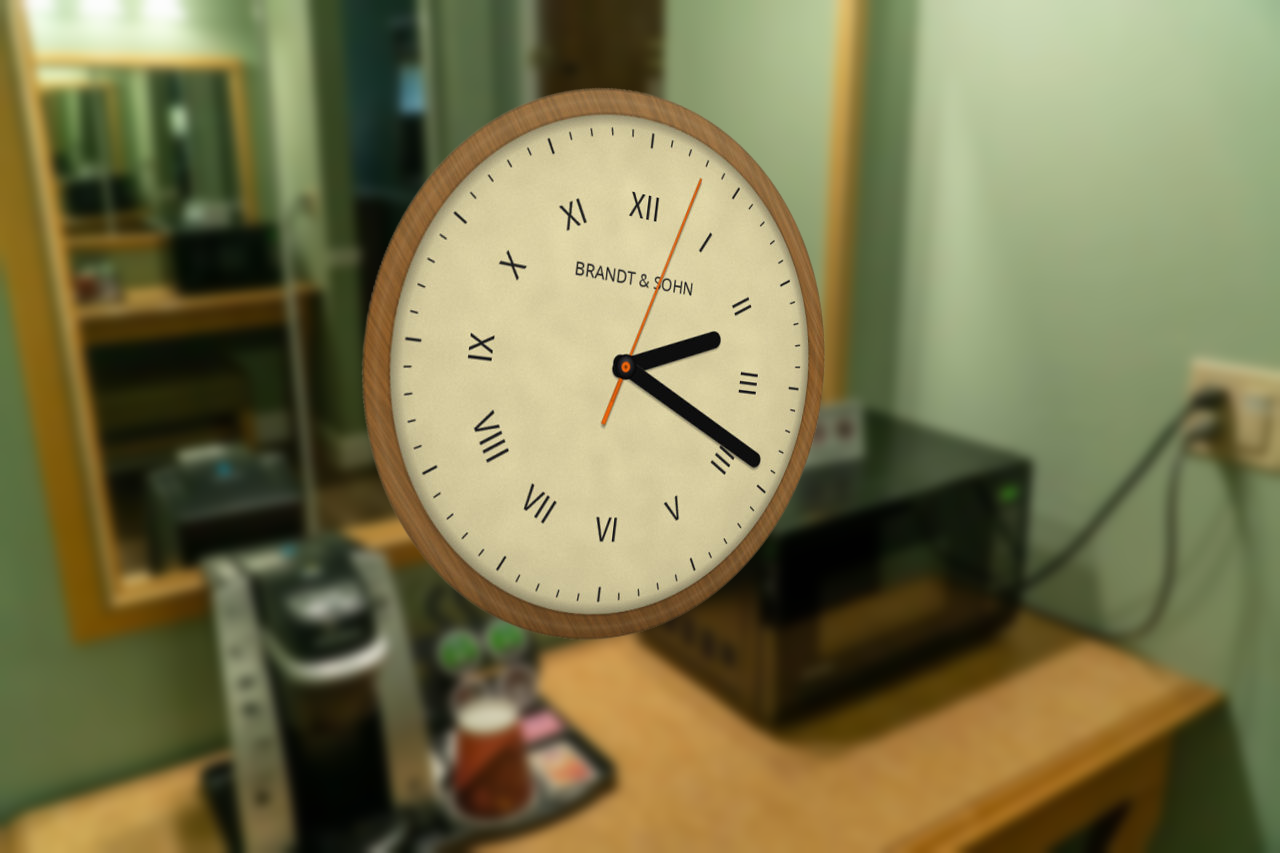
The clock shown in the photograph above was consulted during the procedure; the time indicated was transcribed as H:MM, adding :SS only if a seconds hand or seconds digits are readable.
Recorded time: 2:19:03
